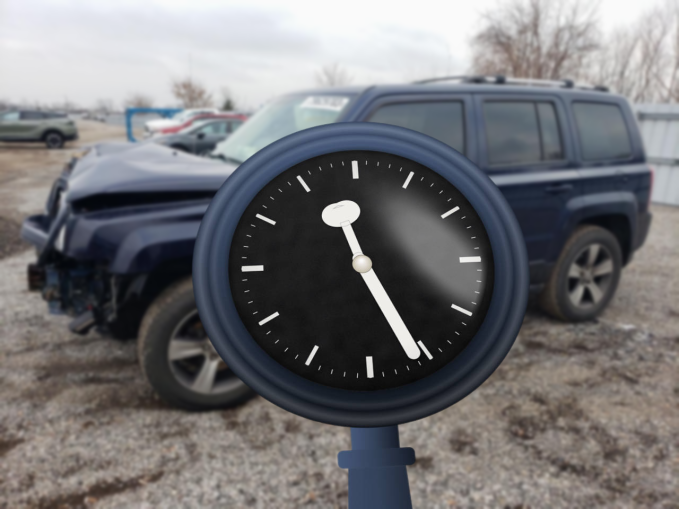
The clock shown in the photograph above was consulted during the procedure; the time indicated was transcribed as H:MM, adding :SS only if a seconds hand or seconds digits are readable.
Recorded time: 11:26
